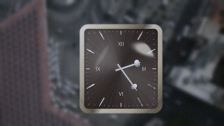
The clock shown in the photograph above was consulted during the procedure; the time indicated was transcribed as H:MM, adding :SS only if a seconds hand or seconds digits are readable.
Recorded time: 2:24
